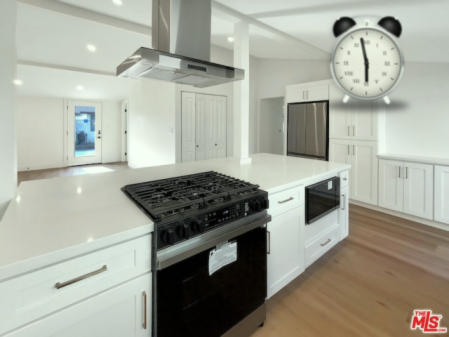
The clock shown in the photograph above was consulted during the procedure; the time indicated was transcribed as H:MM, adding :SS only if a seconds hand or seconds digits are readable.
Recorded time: 5:58
